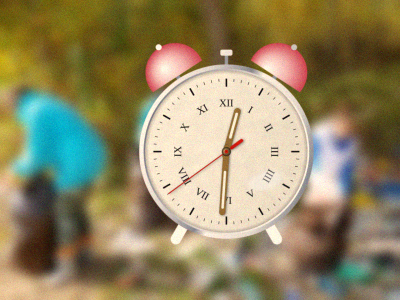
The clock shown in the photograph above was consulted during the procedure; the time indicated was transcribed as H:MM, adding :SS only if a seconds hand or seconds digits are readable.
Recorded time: 12:30:39
